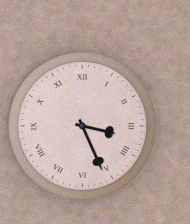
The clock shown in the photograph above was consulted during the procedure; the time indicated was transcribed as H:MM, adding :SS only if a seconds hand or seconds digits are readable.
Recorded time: 3:26
